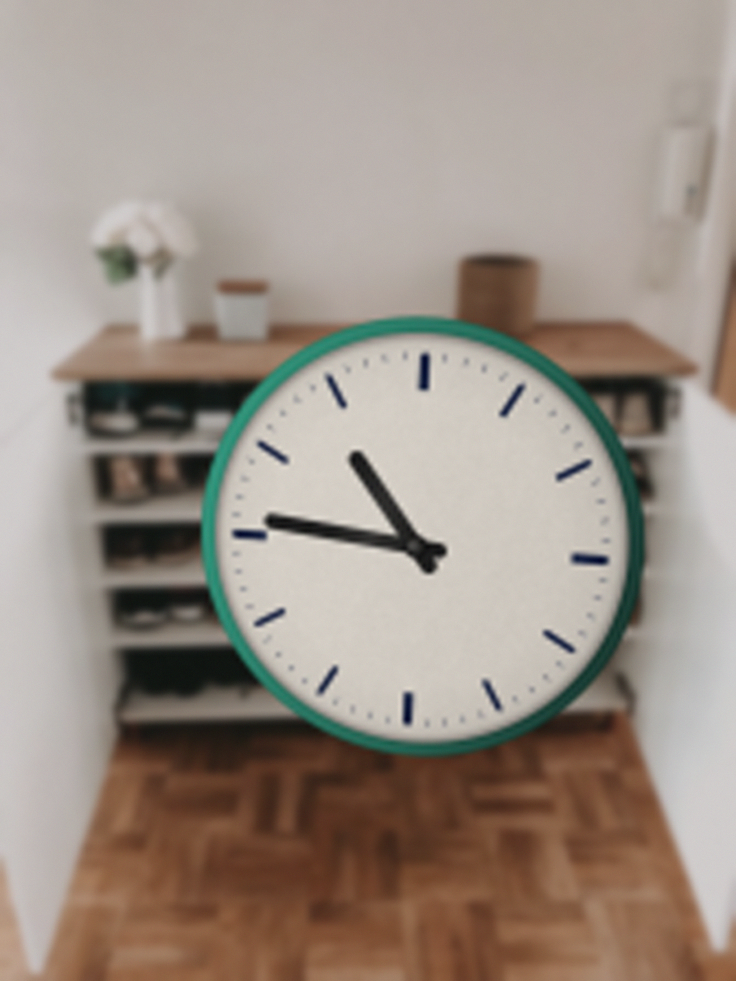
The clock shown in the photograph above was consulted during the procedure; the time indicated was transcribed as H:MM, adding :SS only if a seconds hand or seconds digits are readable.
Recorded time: 10:46
